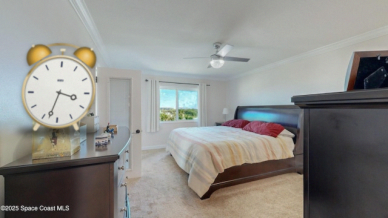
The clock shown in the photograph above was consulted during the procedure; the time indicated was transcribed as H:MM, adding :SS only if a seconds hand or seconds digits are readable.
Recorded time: 3:33
